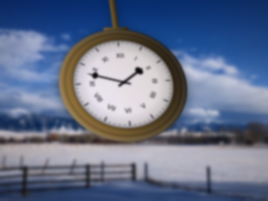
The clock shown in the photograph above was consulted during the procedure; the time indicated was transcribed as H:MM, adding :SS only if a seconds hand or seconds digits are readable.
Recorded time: 1:48
